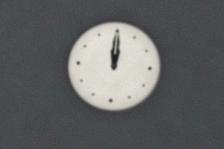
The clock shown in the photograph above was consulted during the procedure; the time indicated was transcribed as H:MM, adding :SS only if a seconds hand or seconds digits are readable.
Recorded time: 12:00
